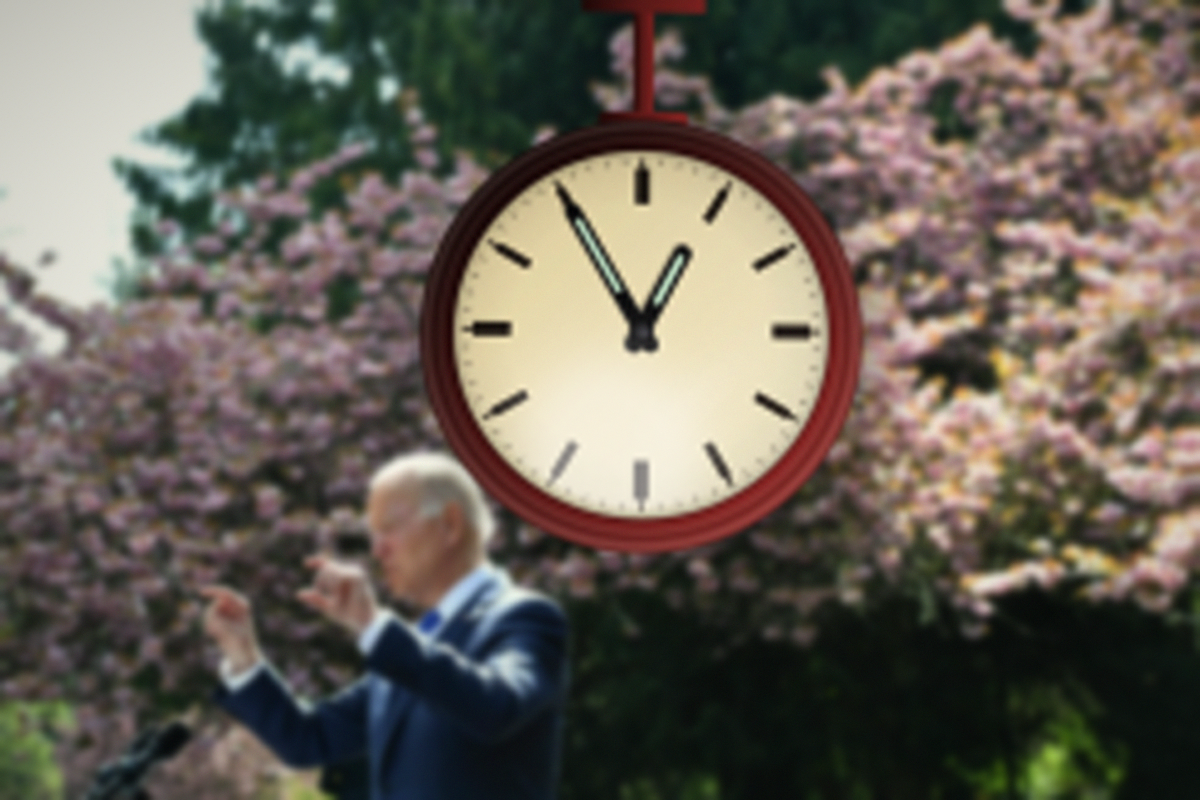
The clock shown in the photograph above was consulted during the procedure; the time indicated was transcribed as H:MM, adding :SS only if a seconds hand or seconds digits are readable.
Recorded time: 12:55
